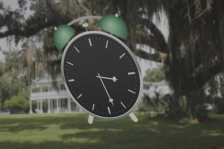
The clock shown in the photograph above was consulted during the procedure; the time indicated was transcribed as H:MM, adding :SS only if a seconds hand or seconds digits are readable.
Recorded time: 3:28
